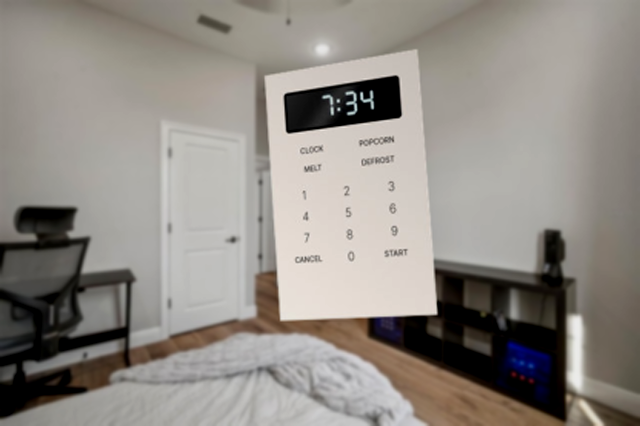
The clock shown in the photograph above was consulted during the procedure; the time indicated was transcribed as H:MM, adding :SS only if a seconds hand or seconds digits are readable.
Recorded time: 7:34
